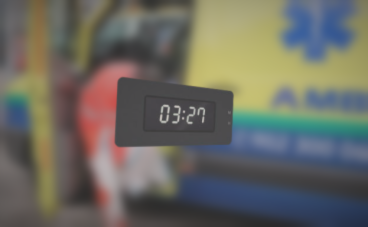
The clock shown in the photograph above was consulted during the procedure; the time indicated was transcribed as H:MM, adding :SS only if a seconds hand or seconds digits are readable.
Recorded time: 3:27
